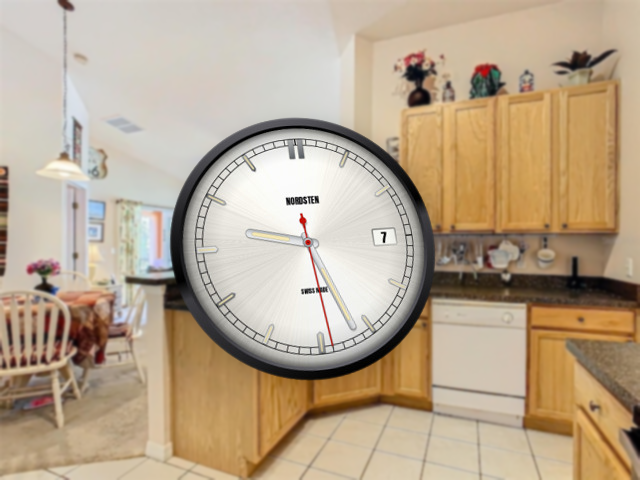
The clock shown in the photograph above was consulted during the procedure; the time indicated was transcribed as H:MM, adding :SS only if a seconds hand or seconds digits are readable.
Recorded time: 9:26:29
